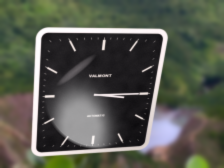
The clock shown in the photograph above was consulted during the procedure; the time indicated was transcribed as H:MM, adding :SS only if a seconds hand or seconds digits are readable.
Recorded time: 3:15
